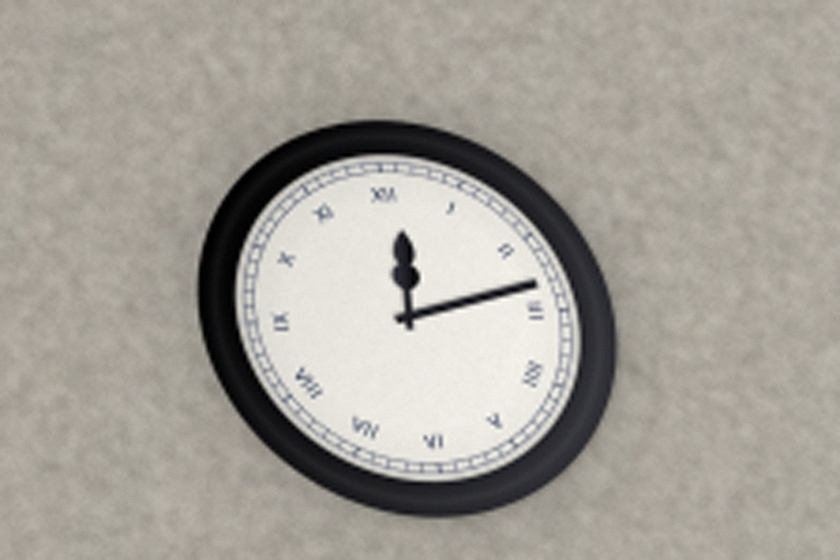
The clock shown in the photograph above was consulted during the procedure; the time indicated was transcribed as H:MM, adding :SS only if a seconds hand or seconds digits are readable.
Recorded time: 12:13
